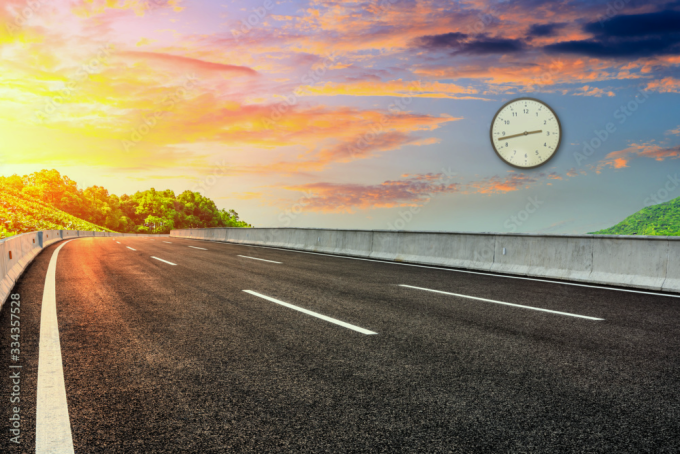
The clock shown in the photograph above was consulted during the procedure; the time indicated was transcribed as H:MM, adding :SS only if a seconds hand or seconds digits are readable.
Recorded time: 2:43
